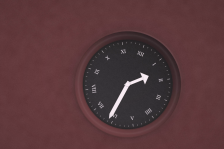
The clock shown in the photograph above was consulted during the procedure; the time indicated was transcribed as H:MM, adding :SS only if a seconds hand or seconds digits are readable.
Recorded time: 1:31
